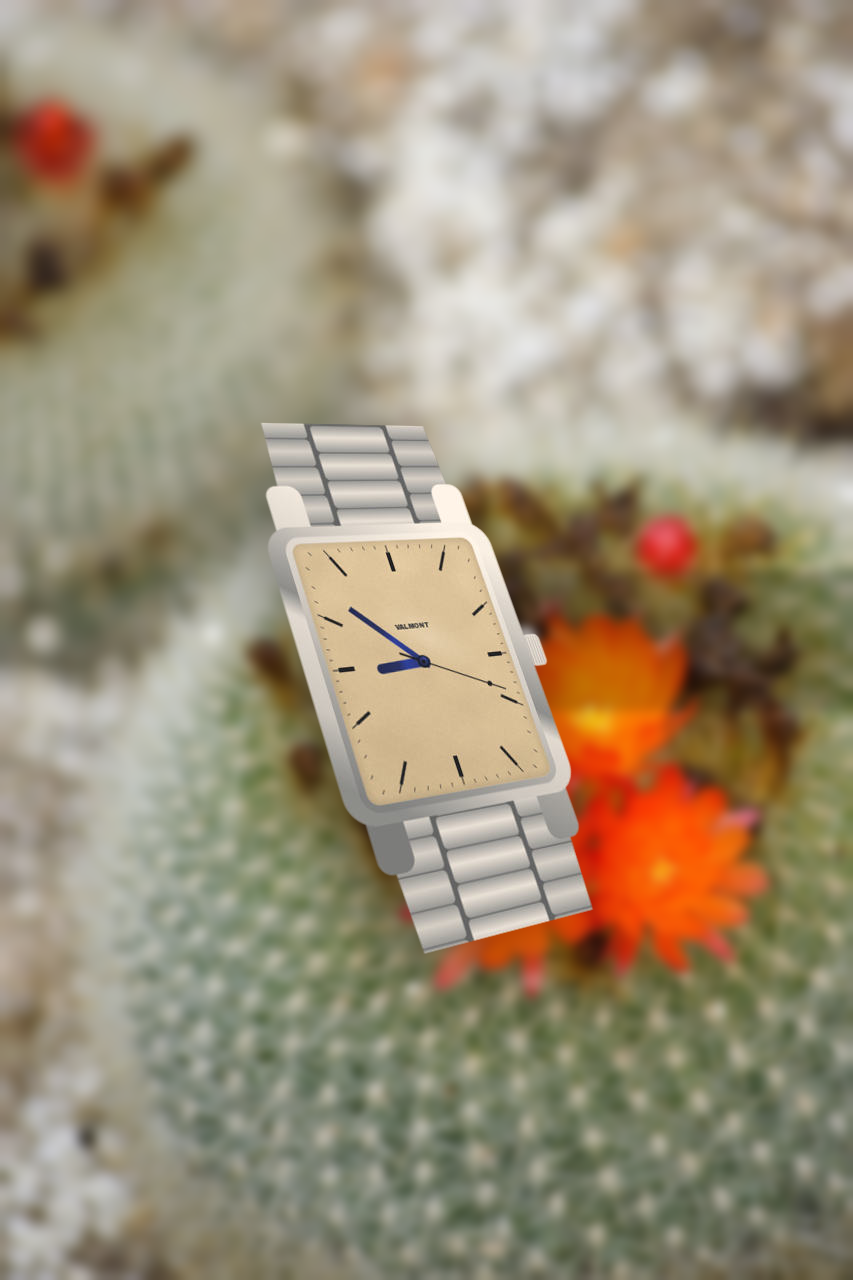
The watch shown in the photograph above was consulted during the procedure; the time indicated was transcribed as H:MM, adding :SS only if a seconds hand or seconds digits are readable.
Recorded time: 8:52:19
